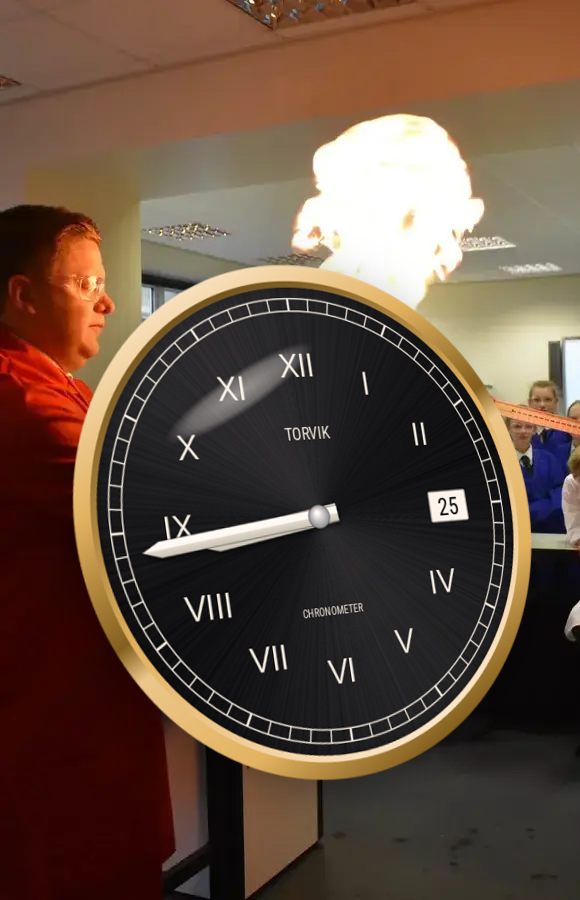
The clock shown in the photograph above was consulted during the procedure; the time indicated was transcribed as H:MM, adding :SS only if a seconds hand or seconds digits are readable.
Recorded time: 8:44
